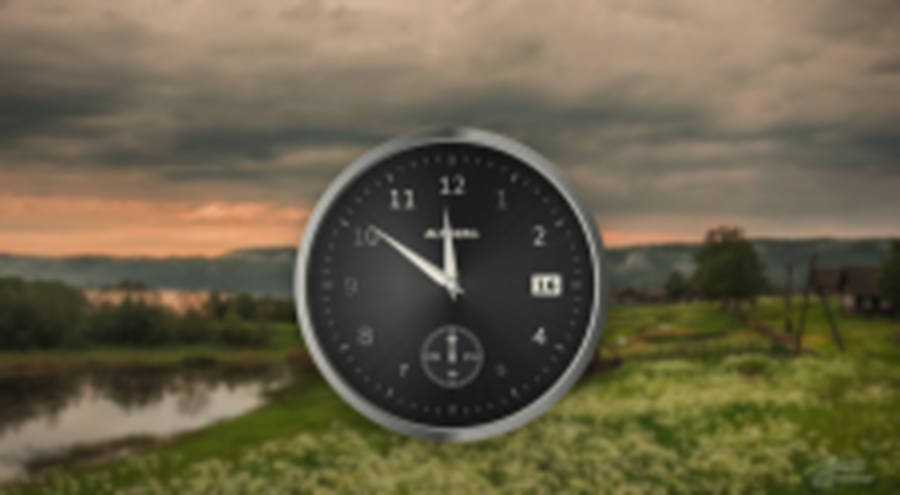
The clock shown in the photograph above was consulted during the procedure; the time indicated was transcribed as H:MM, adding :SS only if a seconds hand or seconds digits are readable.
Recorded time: 11:51
